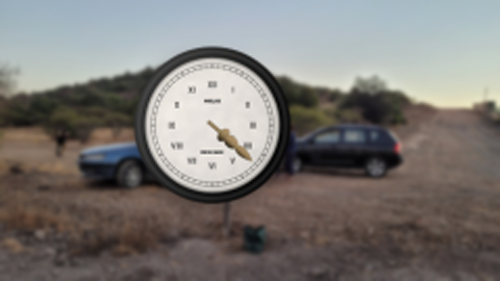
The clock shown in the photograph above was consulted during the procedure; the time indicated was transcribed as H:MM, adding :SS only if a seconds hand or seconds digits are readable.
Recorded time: 4:22
